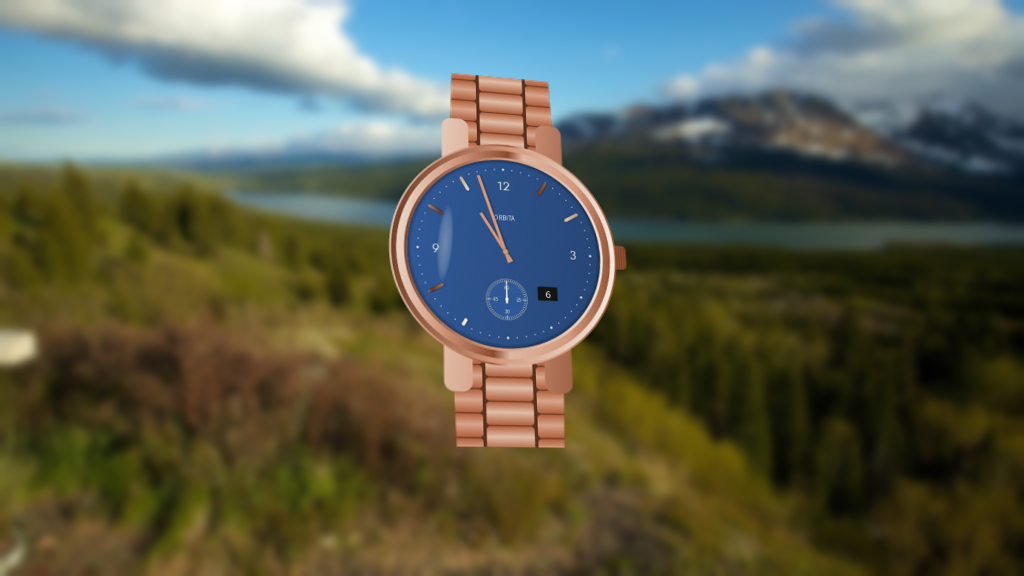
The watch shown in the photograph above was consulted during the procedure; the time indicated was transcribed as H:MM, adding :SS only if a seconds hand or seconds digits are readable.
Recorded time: 10:57
